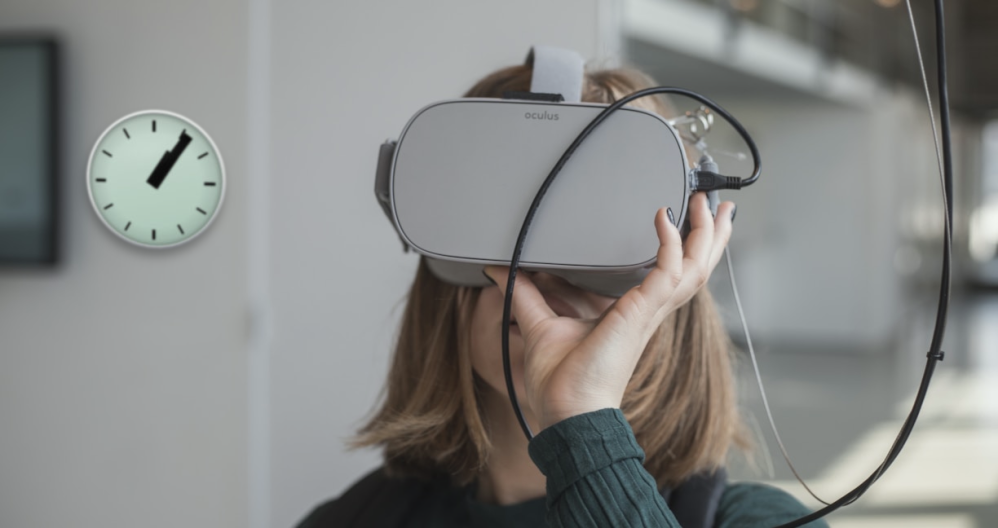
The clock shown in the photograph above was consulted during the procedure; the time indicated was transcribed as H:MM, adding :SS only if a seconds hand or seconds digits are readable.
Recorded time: 1:06
